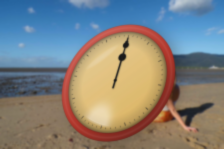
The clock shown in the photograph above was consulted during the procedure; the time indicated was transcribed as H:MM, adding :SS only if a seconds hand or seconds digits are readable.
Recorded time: 12:00
